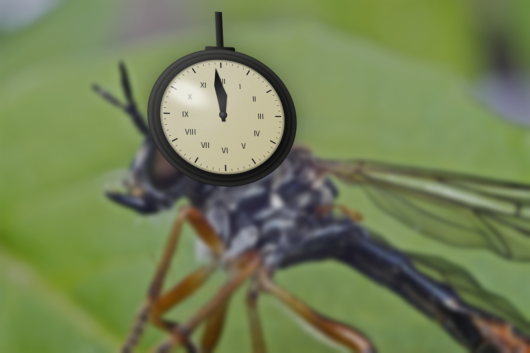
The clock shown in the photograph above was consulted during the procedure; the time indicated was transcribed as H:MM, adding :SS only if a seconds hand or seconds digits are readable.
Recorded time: 11:59
